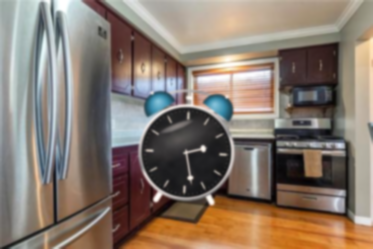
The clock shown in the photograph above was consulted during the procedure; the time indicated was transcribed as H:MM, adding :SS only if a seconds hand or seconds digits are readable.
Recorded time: 2:28
